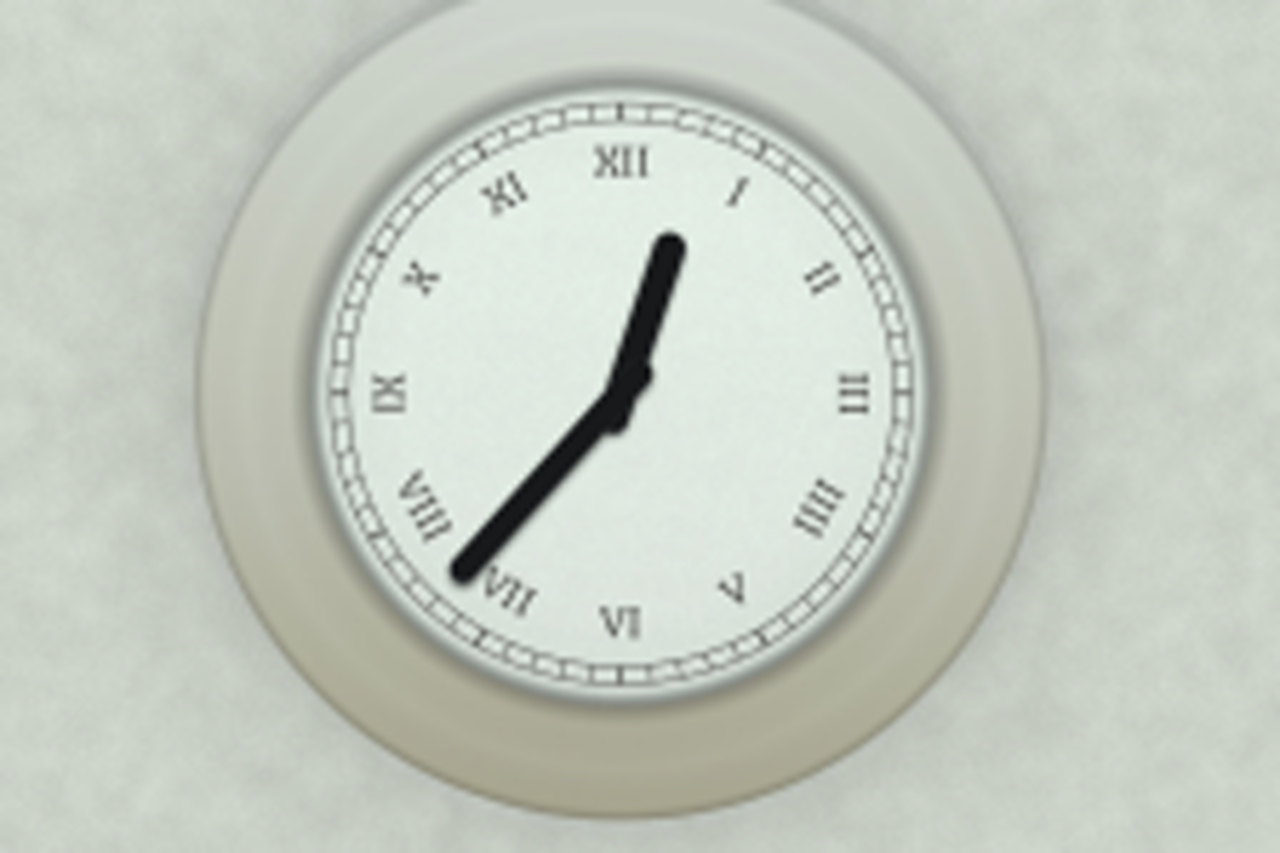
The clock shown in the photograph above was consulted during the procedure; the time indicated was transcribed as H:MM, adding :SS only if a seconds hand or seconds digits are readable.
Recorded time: 12:37
